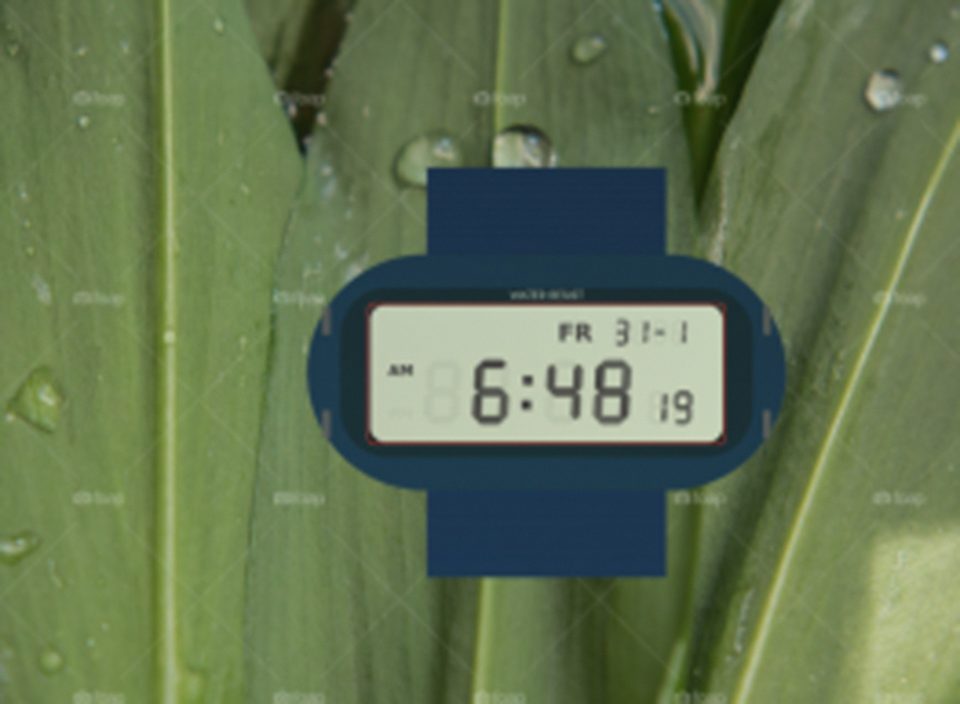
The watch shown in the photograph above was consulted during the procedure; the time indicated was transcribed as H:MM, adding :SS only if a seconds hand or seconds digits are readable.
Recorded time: 6:48:19
